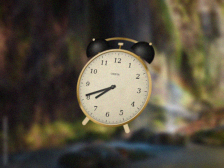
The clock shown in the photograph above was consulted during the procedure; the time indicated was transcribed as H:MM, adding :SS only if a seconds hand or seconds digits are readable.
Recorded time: 7:41
